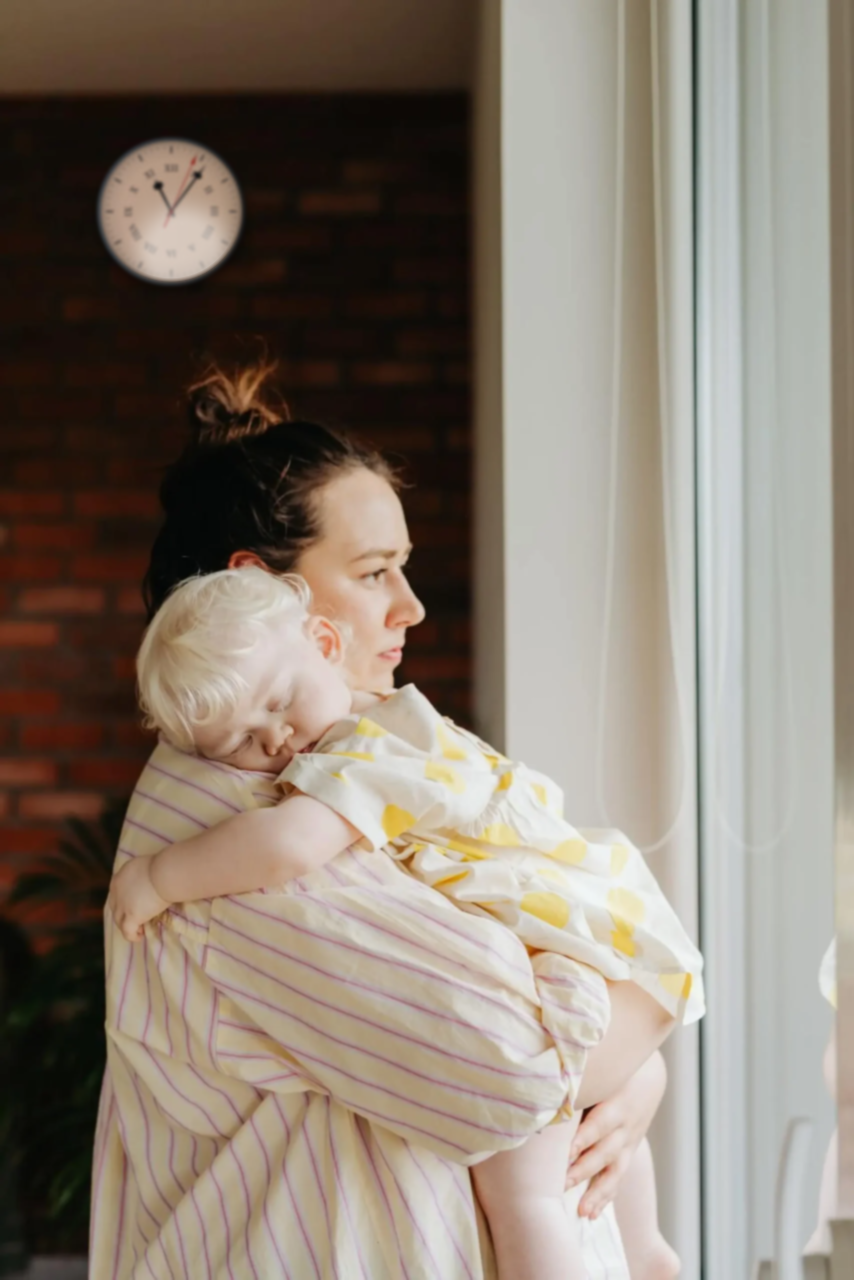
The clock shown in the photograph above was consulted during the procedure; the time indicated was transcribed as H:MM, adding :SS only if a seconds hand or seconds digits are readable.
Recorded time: 11:06:04
